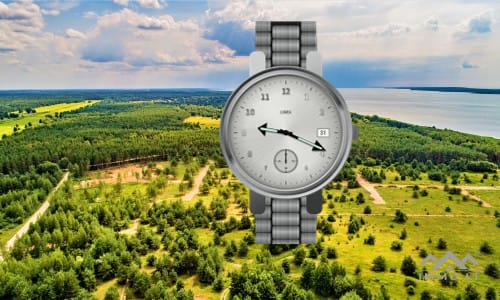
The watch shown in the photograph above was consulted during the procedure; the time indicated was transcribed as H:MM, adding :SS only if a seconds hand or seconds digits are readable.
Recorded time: 9:19
